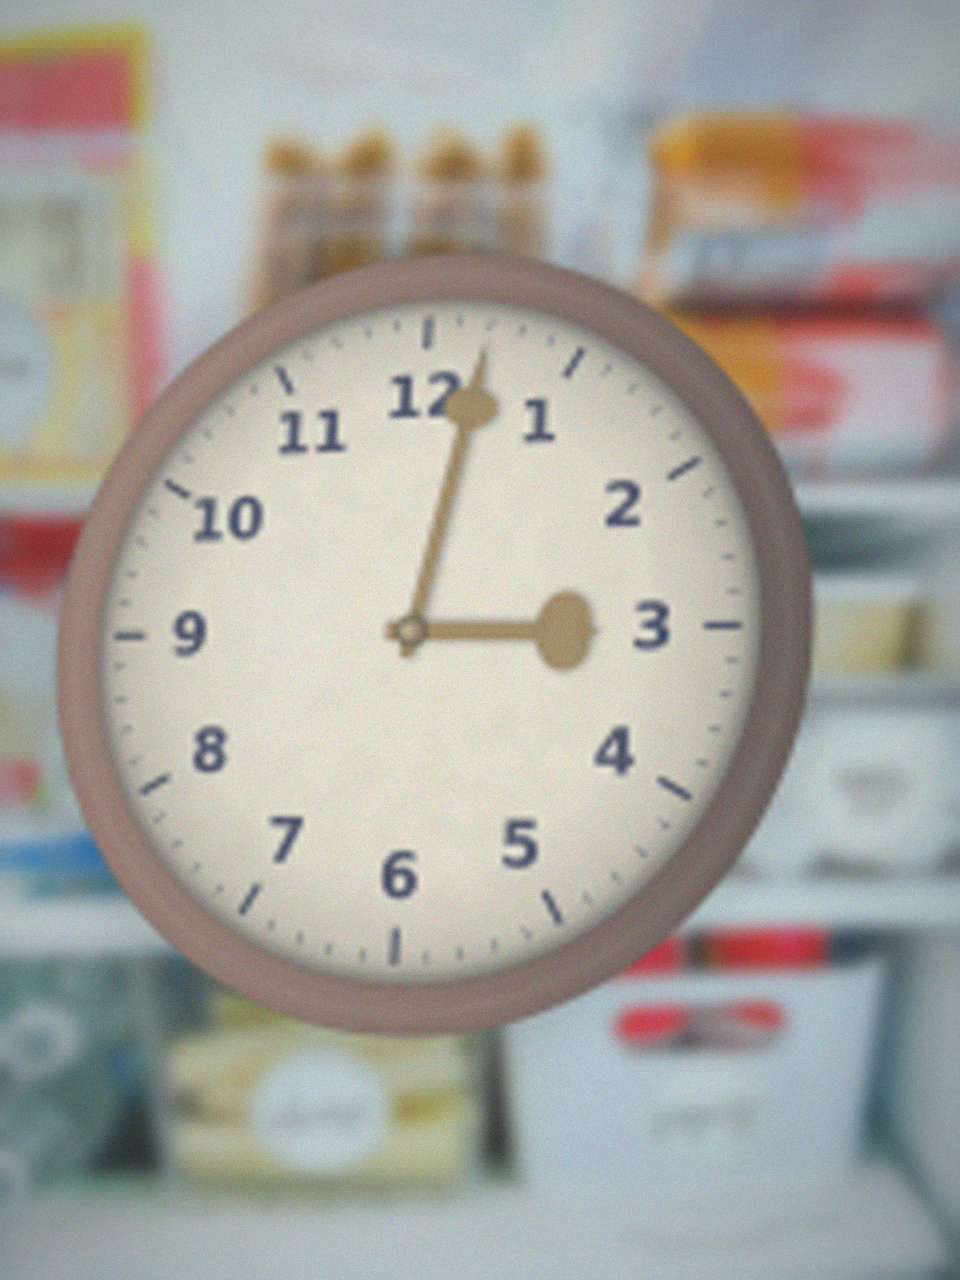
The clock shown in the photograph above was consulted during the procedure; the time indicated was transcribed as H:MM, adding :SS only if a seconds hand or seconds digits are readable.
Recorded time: 3:02
